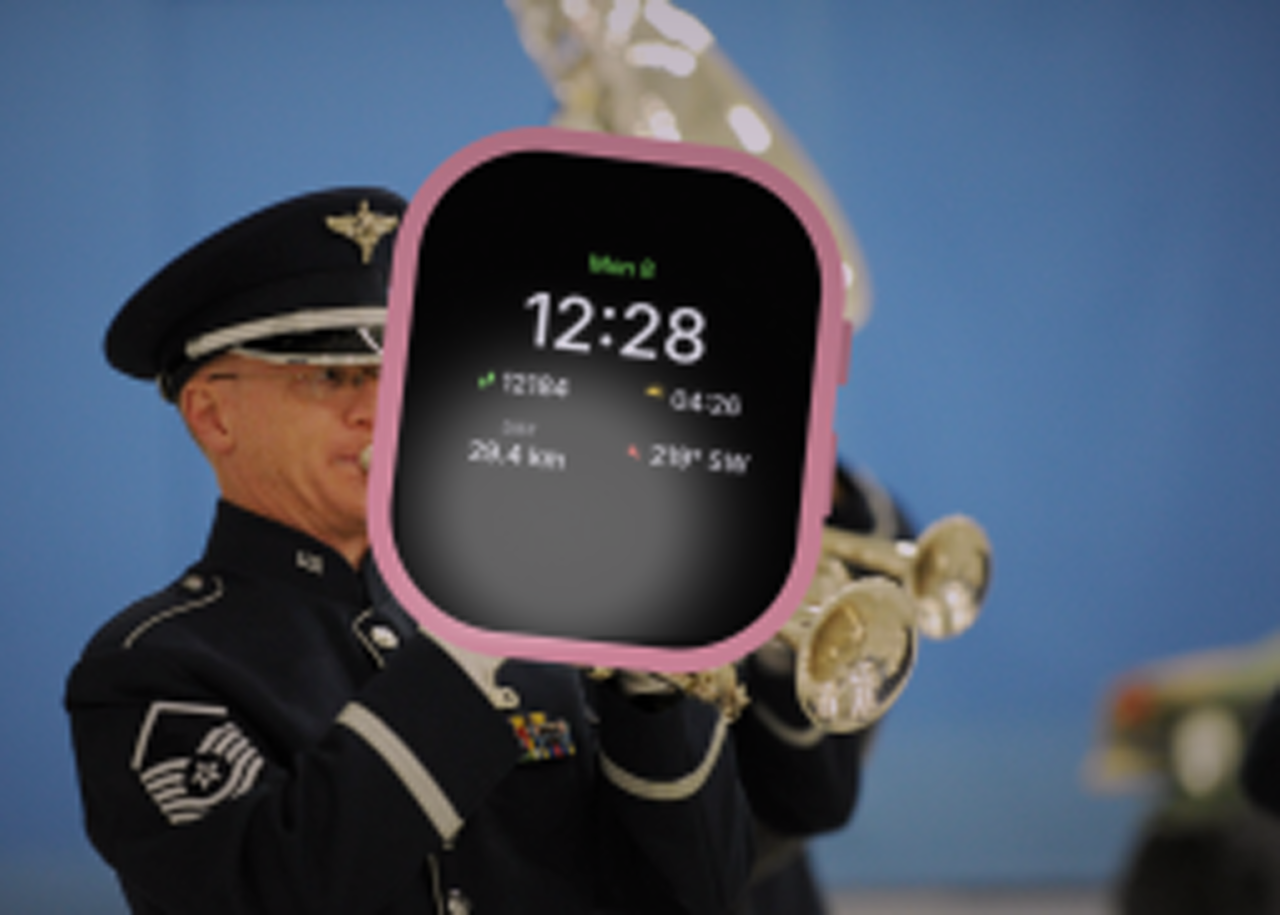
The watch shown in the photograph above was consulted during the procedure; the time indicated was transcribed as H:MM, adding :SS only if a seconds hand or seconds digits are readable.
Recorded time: 12:28
